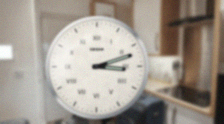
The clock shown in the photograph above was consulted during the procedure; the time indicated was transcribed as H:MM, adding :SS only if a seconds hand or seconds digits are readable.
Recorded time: 3:12
